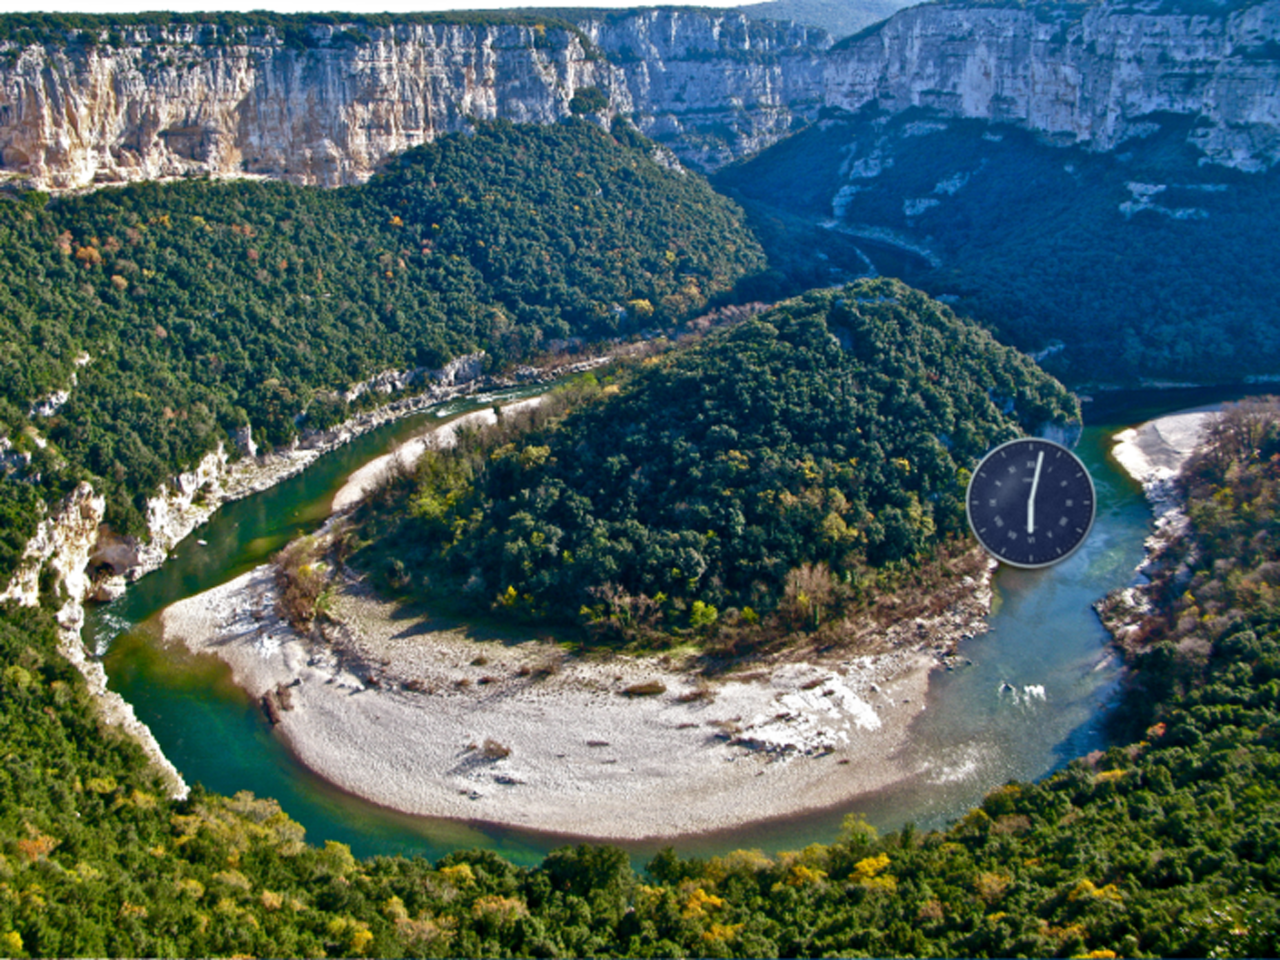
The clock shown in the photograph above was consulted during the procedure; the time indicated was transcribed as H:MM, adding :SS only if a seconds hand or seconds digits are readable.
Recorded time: 6:02
